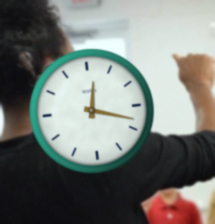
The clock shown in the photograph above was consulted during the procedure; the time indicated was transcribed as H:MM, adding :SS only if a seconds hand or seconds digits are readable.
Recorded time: 12:18
